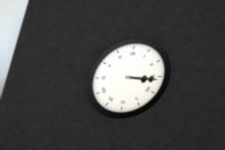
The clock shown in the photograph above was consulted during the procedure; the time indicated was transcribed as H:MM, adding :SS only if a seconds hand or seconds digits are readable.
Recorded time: 3:16
